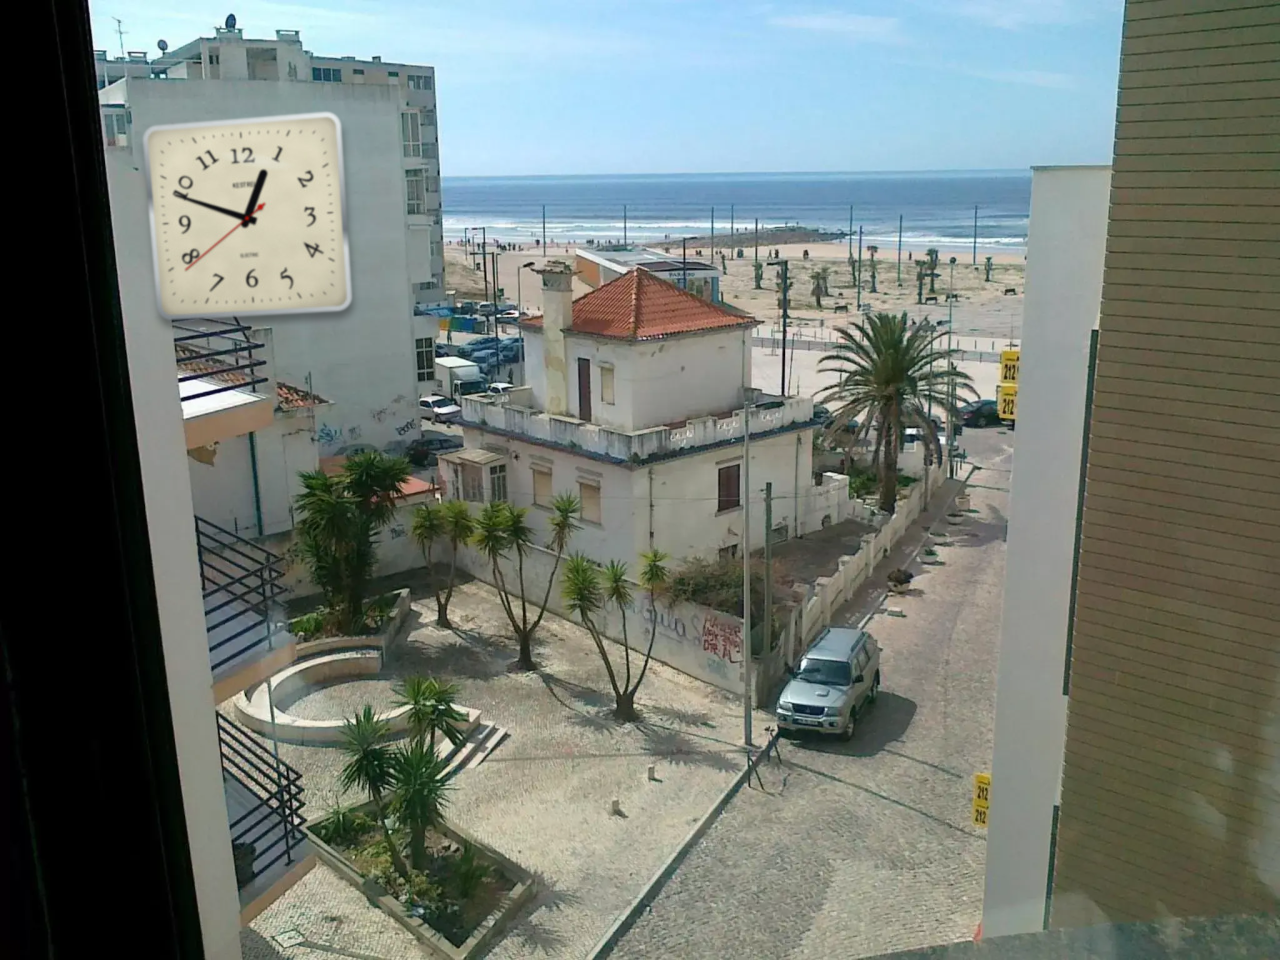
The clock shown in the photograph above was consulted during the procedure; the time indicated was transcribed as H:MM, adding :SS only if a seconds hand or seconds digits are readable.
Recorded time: 12:48:39
